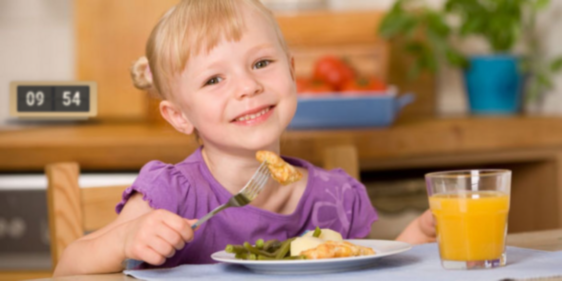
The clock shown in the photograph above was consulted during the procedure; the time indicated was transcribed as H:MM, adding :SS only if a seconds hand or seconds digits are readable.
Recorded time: 9:54
